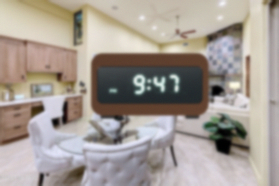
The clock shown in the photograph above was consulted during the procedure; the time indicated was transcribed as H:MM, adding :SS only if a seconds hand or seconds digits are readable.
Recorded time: 9:47
